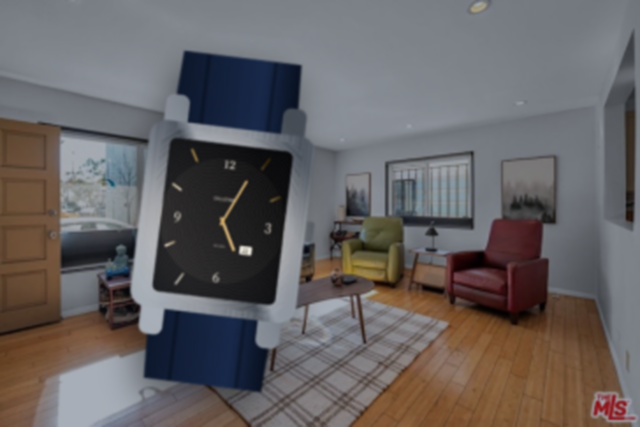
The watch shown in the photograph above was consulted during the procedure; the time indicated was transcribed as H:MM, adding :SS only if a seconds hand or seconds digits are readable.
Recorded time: 5:04
